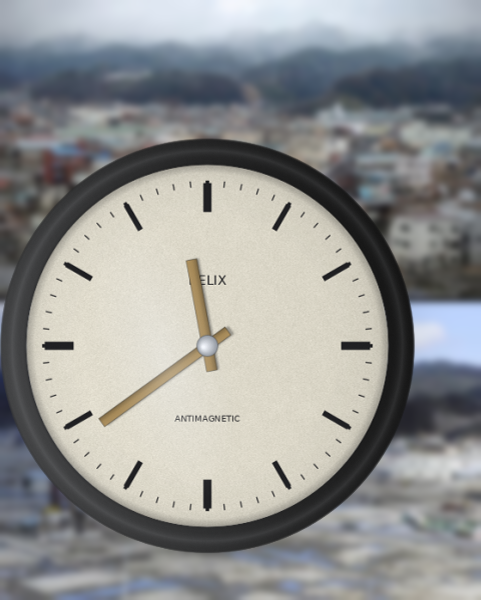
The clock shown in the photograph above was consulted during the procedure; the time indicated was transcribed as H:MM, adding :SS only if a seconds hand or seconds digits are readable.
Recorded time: 11:39
